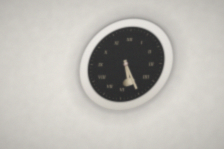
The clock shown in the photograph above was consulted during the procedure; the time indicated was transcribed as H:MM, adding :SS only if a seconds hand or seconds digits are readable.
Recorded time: 5:25
